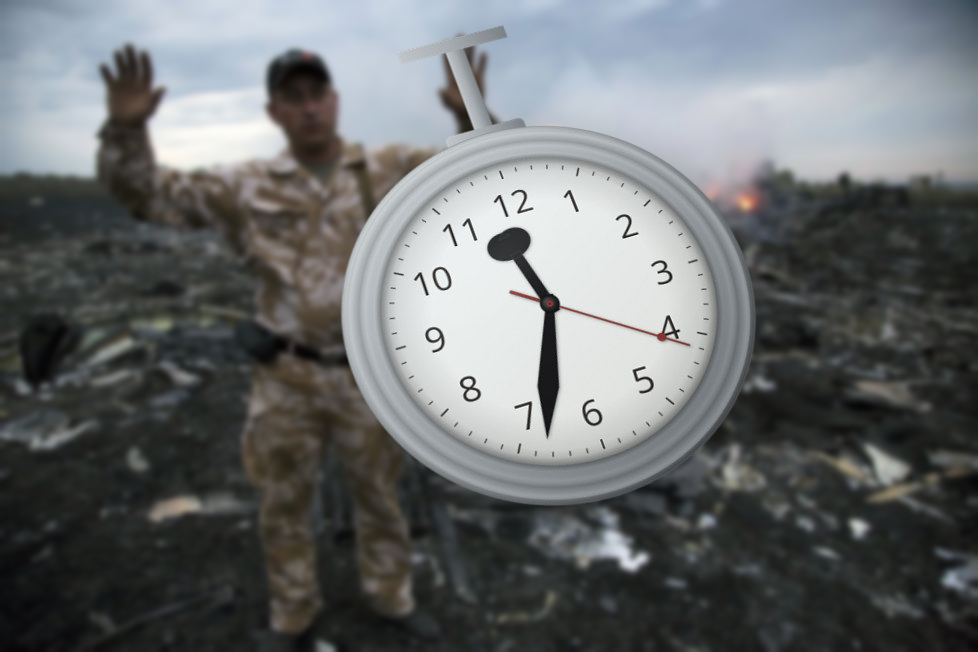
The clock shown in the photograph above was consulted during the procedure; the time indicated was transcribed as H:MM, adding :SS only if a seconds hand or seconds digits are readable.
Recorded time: 11:33:21
